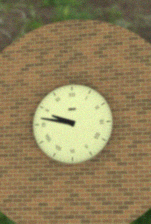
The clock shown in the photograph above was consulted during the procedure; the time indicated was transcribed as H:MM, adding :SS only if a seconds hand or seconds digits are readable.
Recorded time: 9:47
